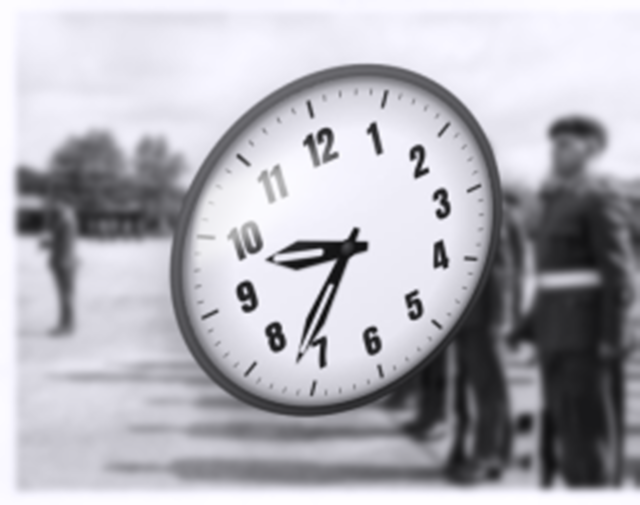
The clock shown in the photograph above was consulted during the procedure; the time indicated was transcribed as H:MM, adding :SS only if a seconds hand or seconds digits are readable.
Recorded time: 9:37
